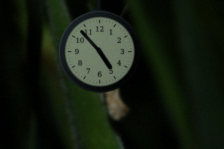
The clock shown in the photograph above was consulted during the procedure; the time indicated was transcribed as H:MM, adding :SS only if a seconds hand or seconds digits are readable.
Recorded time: 4:53
